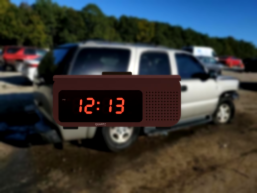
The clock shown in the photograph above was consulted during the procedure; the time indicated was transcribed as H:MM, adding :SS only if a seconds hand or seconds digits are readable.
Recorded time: 12:13
